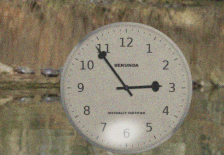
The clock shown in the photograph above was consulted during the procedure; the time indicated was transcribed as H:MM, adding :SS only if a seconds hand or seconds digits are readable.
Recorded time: 2:54
